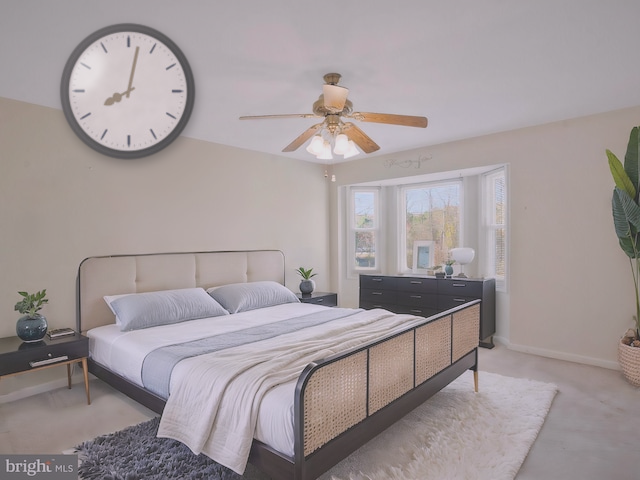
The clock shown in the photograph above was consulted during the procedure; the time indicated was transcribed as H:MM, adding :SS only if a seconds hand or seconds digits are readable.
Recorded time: 8:02
